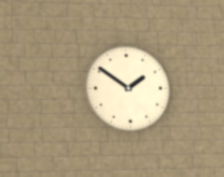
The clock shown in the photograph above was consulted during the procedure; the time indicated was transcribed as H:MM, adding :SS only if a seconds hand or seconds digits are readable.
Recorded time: 1:51
